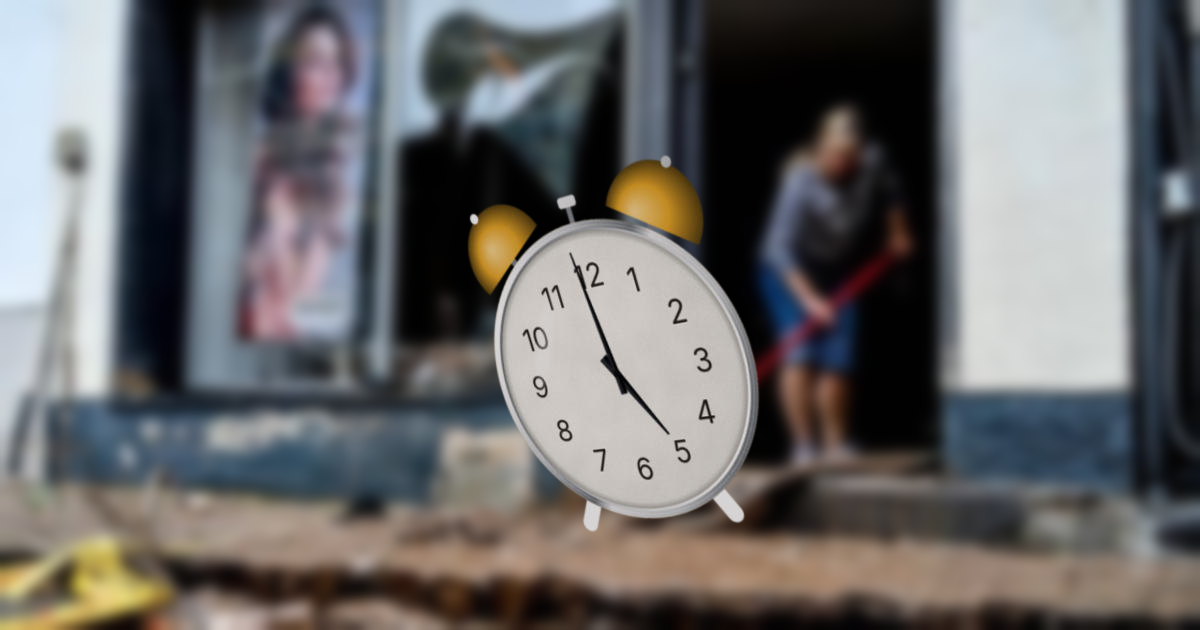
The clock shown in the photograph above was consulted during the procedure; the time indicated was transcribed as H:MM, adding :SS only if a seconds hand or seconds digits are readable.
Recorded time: 4:59
